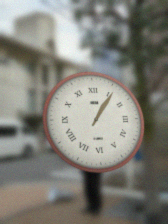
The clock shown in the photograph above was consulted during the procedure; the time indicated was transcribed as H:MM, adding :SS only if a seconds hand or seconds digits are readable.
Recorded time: 1:06
